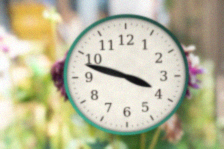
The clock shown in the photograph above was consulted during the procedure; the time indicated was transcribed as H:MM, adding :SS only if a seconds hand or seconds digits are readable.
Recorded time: 3:48
